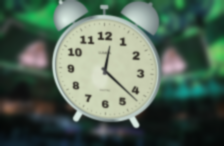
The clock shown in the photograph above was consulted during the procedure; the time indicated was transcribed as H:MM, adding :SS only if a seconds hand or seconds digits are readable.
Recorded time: 12:22
